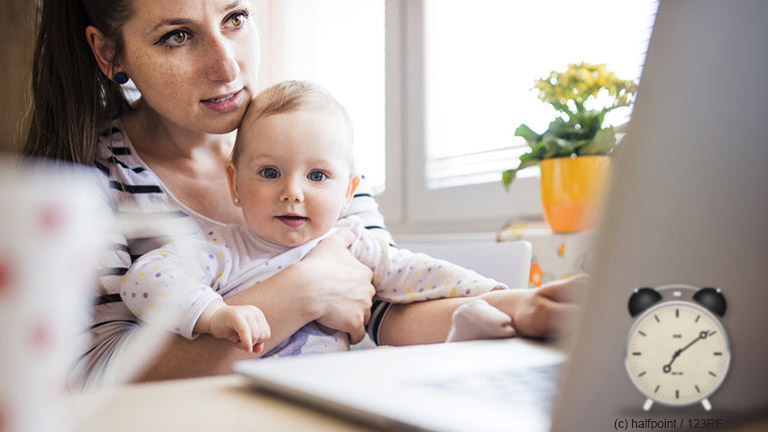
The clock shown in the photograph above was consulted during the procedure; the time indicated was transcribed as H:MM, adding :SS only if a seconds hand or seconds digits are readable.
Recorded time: 7:09
